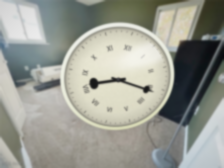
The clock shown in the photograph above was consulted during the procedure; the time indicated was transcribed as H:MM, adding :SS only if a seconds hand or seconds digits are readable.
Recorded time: 8:16
